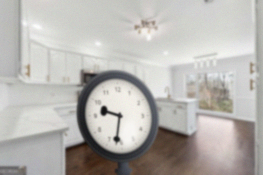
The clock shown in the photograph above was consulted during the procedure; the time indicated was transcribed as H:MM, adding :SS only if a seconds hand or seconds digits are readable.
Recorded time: 9:32
